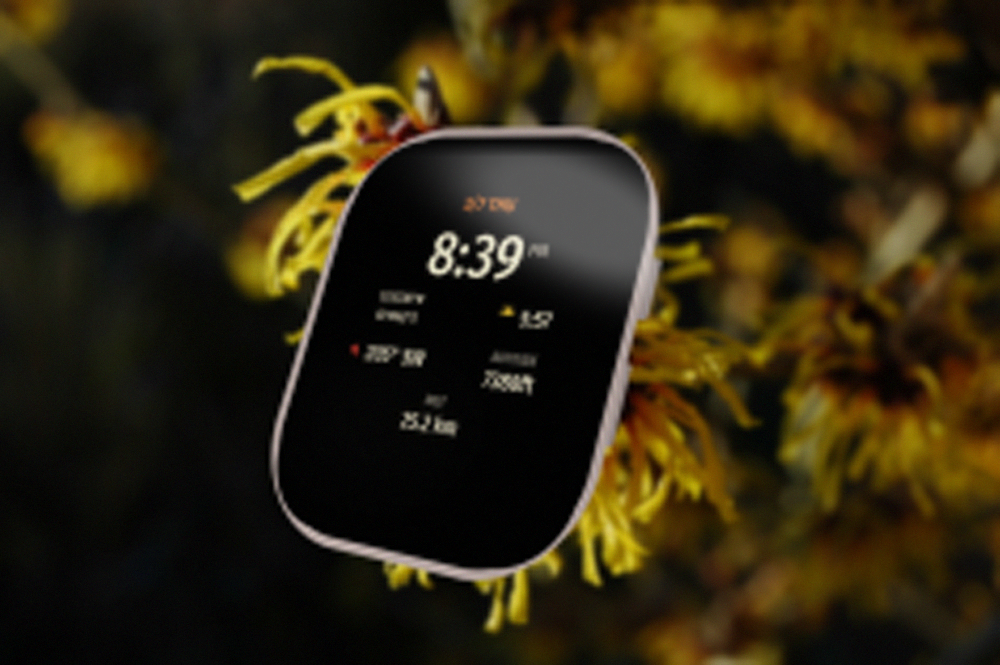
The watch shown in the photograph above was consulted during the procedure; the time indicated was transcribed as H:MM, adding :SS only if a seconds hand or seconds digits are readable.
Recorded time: 8:39
